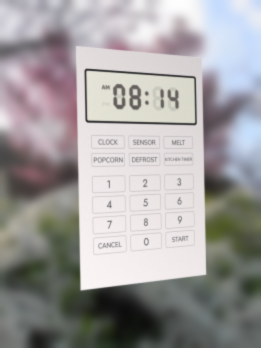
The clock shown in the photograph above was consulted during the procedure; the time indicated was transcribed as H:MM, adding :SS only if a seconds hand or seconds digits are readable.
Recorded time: 8:14
